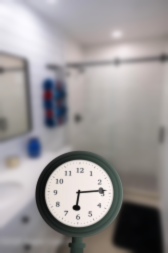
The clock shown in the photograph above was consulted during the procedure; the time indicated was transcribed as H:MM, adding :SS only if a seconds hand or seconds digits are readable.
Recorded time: 6:14
